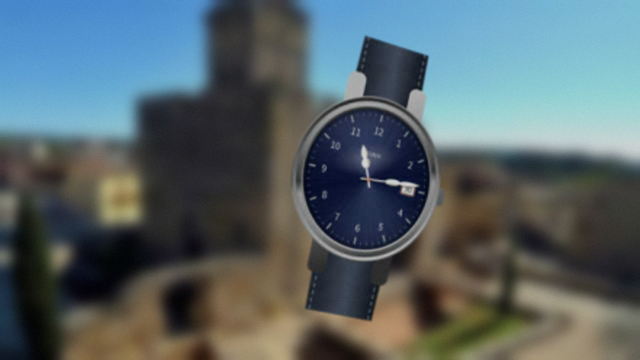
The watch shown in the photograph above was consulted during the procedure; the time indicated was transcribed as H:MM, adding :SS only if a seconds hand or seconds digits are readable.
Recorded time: 11:14
